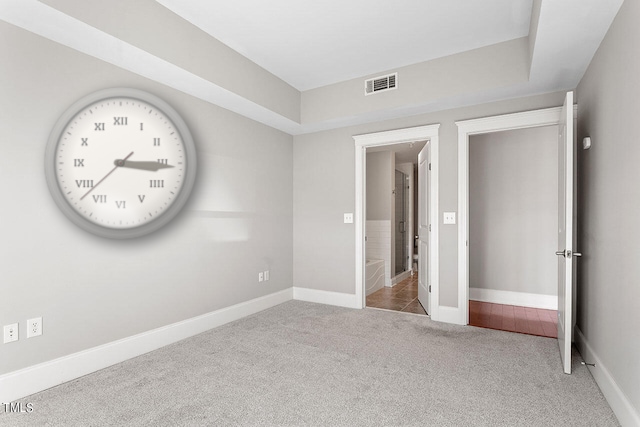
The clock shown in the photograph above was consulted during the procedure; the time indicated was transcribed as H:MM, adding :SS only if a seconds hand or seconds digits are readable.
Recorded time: 3:15:38
